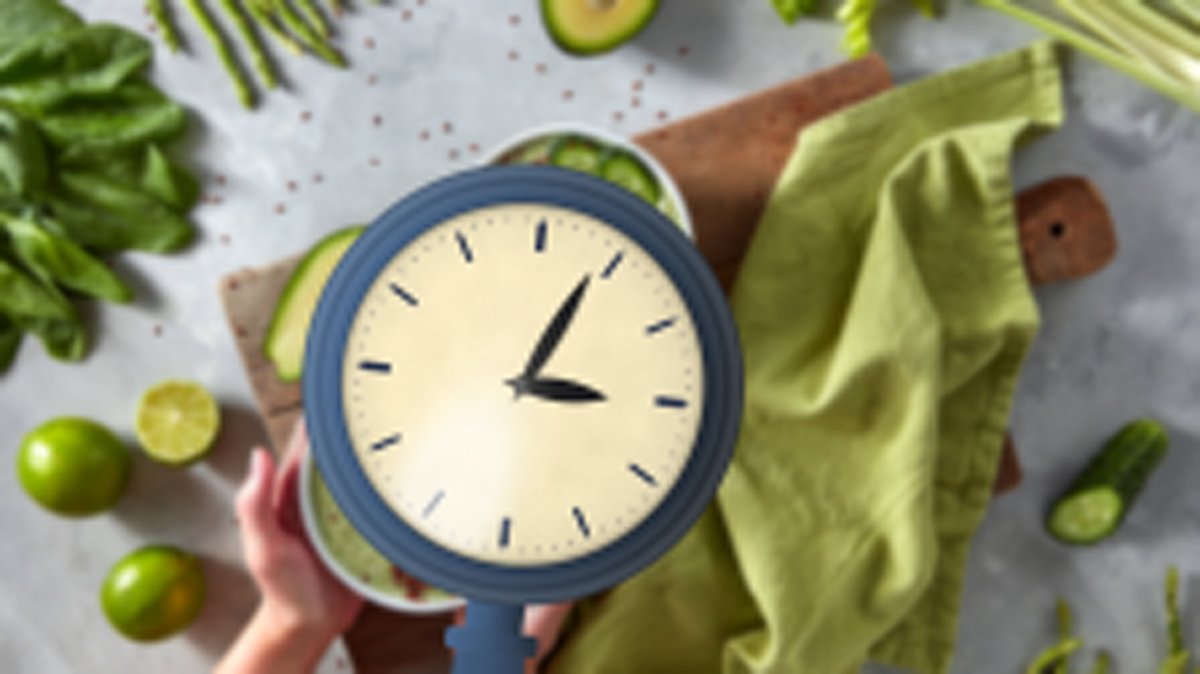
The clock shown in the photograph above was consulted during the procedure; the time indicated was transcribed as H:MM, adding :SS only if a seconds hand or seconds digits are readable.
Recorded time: 3:04
